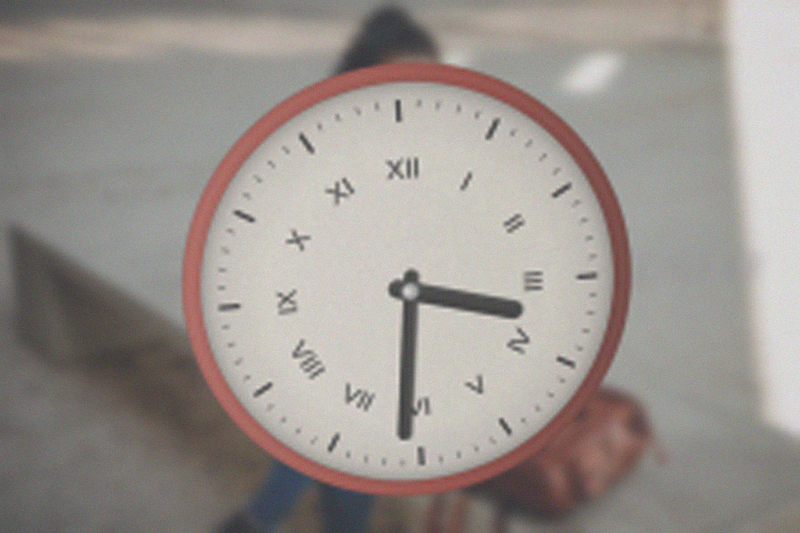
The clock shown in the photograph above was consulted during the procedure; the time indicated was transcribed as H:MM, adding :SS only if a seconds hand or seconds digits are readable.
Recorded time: 3:31
